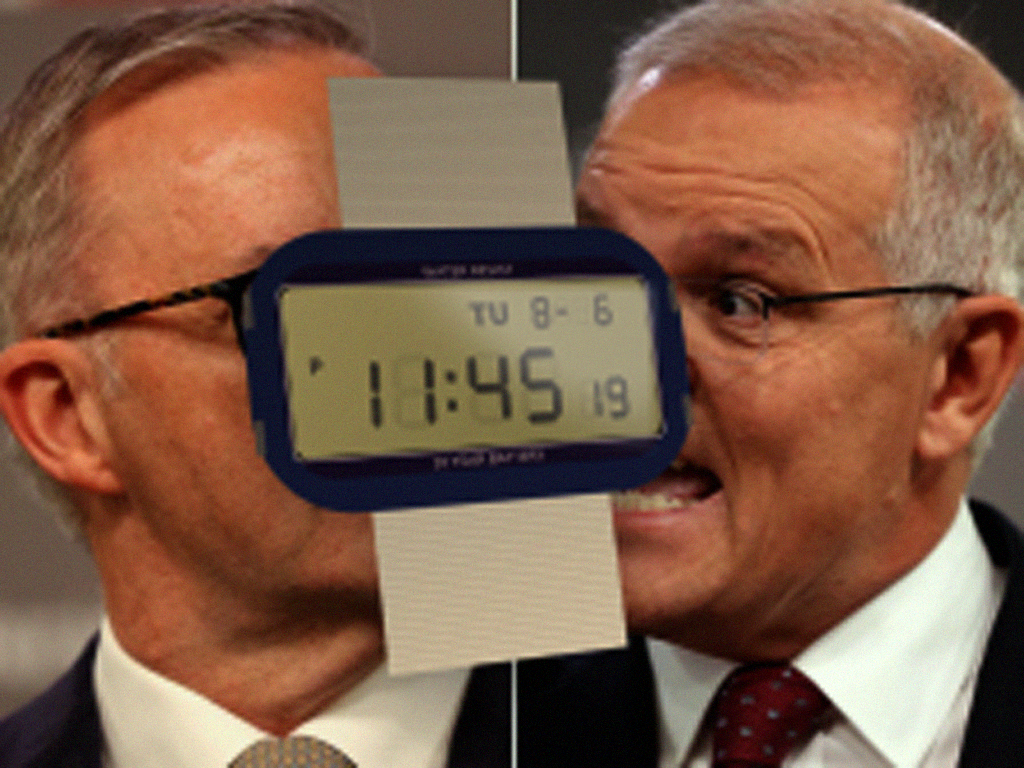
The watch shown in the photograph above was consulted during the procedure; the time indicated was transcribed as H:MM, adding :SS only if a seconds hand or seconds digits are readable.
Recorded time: 11:45:19
